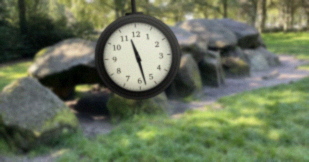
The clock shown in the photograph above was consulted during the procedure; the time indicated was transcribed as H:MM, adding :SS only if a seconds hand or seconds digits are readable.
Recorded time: 11:28
